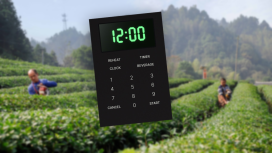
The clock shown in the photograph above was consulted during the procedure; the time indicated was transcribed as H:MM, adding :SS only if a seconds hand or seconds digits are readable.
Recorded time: 12:00
